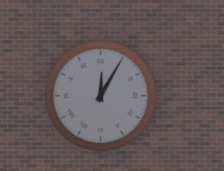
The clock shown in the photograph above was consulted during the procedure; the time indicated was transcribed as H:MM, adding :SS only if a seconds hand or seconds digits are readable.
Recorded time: 12:05
